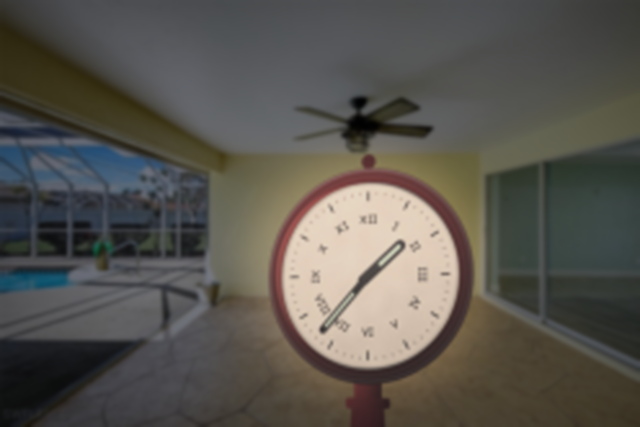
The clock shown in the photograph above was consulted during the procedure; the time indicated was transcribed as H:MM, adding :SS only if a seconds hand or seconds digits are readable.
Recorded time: 1:37
